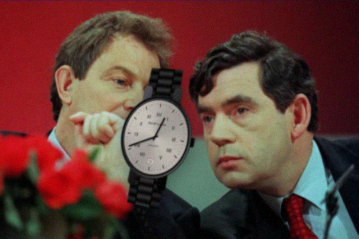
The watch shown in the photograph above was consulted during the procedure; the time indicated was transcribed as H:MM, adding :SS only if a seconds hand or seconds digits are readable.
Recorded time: 12:41
